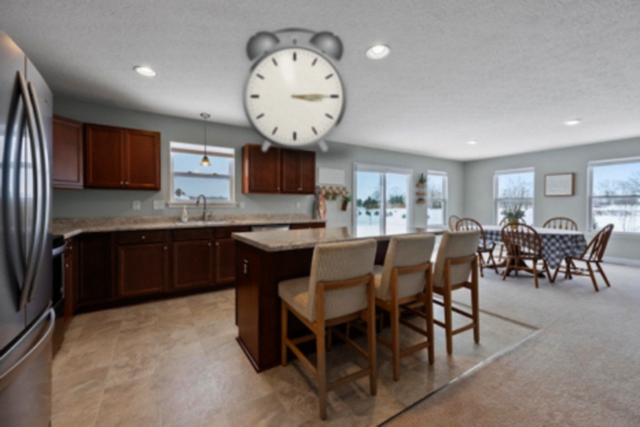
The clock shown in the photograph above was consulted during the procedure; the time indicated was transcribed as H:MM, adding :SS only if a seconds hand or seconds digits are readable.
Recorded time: 3:15
